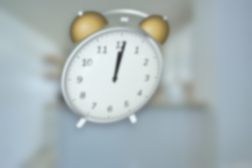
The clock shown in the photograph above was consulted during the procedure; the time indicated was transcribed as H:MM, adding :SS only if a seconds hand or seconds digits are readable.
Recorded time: 12:01
